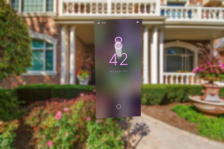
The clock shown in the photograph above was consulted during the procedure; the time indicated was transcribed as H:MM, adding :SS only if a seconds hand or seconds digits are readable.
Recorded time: 8:42
